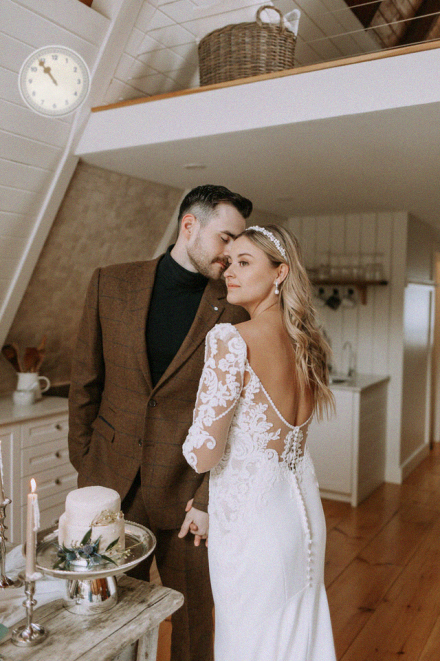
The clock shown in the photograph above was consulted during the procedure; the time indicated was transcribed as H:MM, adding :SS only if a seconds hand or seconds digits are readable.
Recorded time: 10:54
